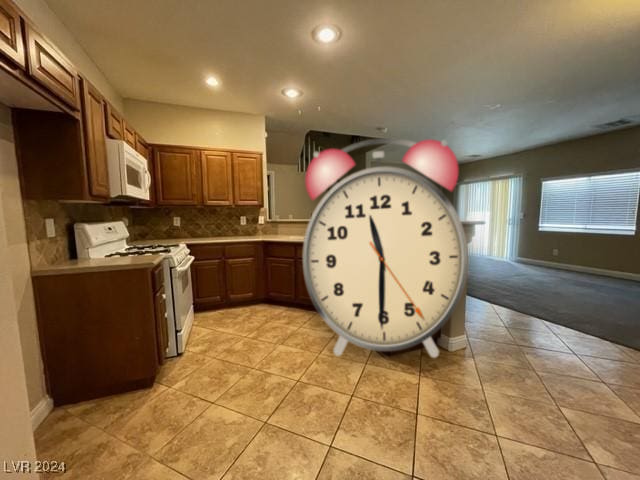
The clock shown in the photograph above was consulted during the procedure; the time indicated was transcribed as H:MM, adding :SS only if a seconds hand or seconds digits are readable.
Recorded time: 11:30:24
